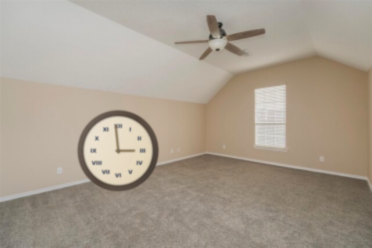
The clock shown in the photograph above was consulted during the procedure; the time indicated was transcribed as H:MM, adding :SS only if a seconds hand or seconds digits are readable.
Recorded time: 2:59
